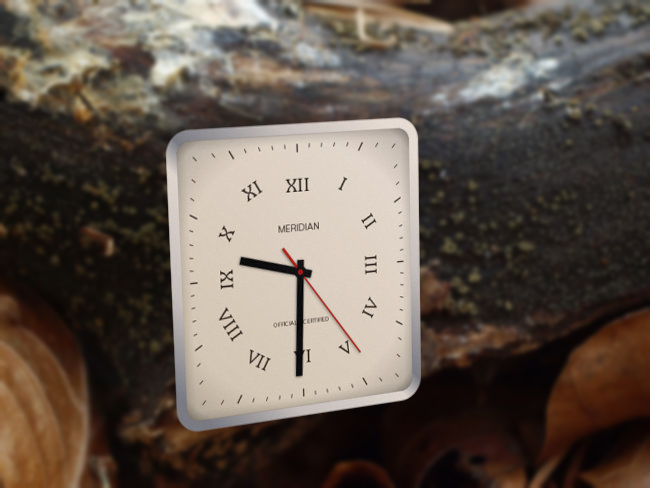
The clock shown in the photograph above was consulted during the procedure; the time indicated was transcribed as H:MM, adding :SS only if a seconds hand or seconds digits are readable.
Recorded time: 9:30:24
